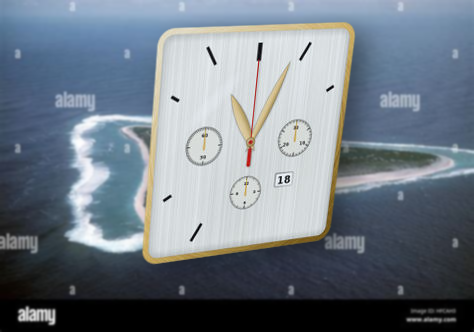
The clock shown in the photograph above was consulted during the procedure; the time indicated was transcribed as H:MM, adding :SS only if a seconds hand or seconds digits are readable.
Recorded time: 11:04
